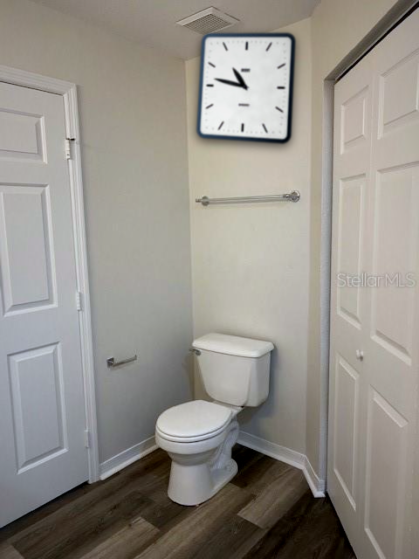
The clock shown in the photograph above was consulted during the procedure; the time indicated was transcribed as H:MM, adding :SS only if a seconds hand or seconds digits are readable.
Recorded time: 10:47
